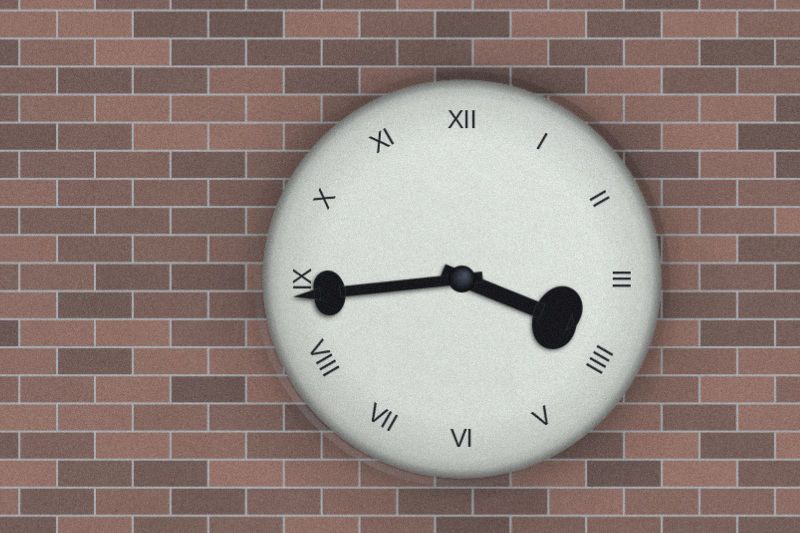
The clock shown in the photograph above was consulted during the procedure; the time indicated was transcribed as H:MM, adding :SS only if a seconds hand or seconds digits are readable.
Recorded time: 3:44
